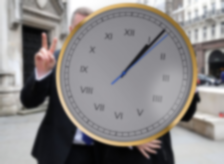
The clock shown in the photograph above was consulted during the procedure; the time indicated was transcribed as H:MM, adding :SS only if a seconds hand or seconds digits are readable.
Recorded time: 1:06:07
